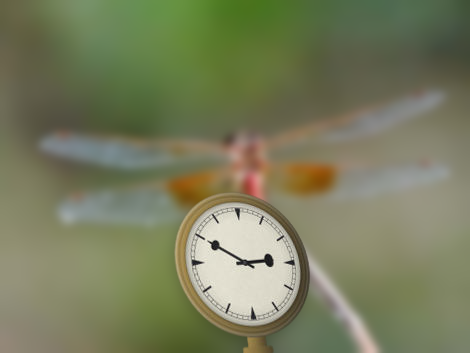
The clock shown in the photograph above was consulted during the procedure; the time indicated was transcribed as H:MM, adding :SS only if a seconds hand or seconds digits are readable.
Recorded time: 2:50
